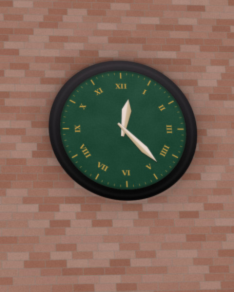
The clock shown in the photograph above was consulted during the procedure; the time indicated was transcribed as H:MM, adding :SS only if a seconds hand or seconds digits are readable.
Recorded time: 12:23
